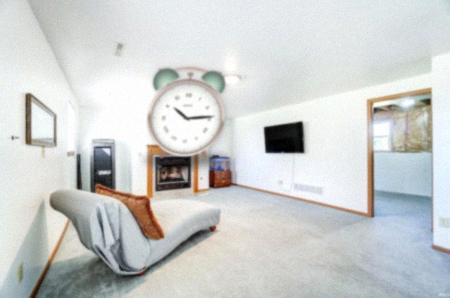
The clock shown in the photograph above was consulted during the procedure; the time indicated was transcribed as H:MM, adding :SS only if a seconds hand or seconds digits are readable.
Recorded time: 10:14
